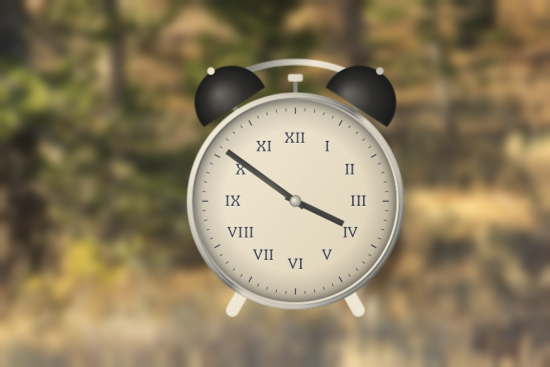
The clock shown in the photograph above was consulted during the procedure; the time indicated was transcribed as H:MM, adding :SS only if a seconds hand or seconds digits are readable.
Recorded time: 3:51
